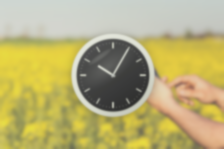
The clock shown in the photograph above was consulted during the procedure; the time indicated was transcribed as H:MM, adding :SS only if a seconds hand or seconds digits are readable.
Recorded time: 10:05
